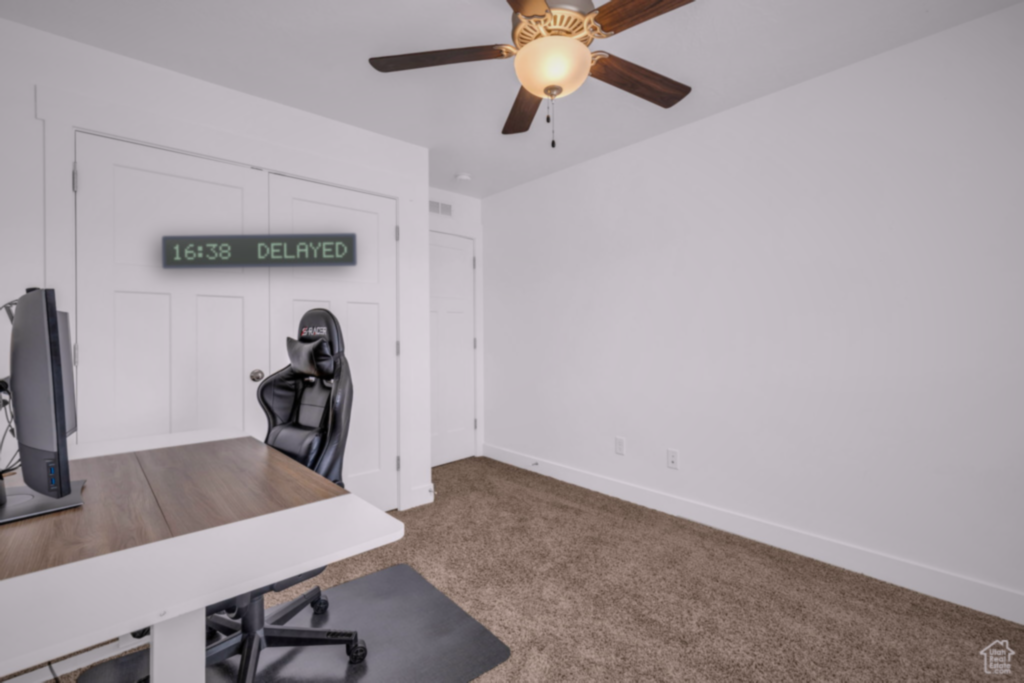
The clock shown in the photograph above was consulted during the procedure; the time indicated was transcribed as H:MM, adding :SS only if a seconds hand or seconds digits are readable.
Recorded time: 16:38
